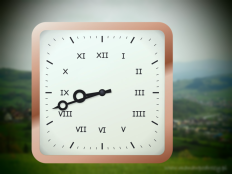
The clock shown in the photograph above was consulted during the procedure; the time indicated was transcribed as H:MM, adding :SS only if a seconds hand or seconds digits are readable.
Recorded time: 8:42
